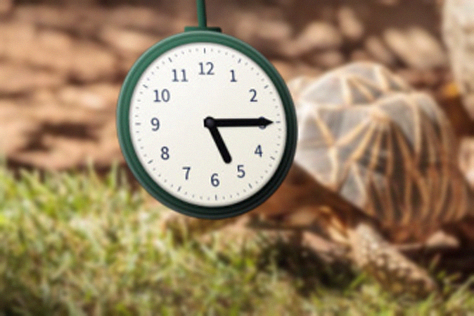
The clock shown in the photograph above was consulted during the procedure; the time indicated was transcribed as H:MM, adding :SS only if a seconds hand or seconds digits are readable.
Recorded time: 5:15
